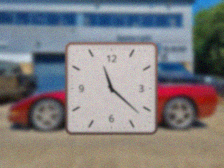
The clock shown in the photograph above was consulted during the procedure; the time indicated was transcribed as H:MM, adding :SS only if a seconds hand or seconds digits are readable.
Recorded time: 11:22
